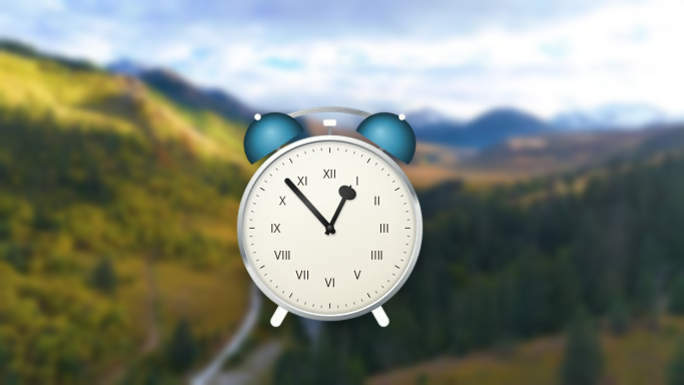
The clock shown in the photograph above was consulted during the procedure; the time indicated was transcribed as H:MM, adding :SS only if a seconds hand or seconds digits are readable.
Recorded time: 12:53
